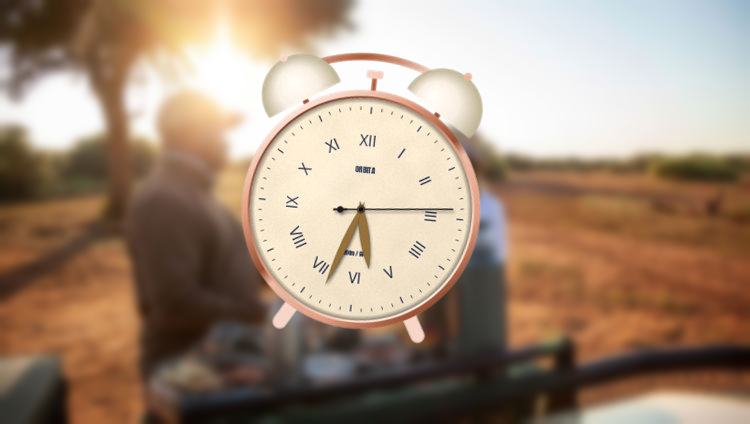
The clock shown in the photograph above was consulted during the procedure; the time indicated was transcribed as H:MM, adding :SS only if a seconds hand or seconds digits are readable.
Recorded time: 5:33:14
